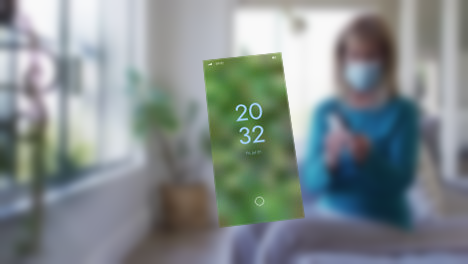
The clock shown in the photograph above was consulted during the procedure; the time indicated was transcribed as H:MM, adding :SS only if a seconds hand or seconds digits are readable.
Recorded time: 20:32
